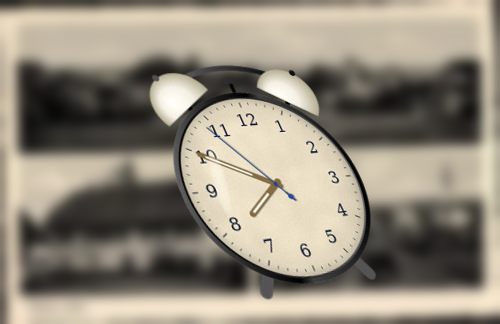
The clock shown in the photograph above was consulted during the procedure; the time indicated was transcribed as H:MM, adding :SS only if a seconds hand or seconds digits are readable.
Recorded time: 7:49:54
